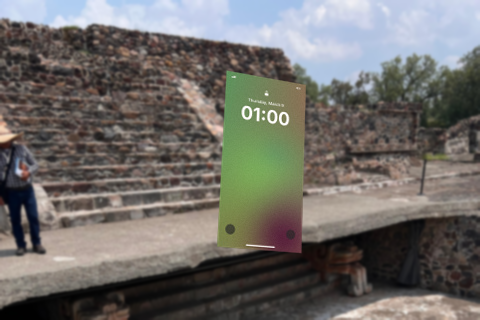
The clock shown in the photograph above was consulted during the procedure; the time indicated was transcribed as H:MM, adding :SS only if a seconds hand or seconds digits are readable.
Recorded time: 1:00
